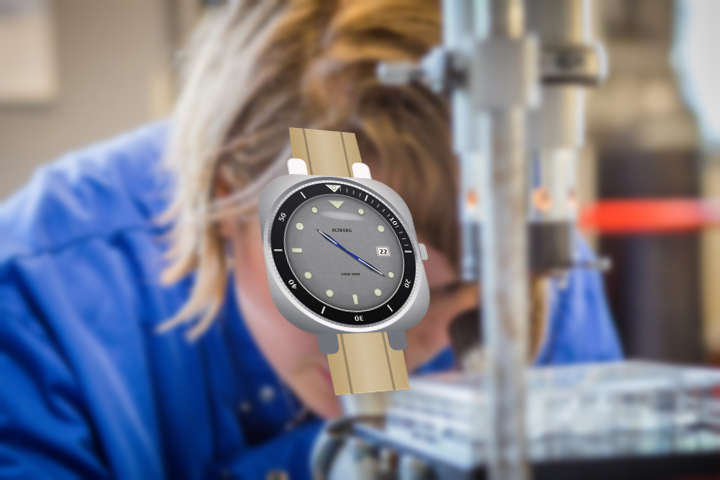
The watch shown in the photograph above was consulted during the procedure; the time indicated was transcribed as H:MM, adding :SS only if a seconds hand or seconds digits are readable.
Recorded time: 10:21
